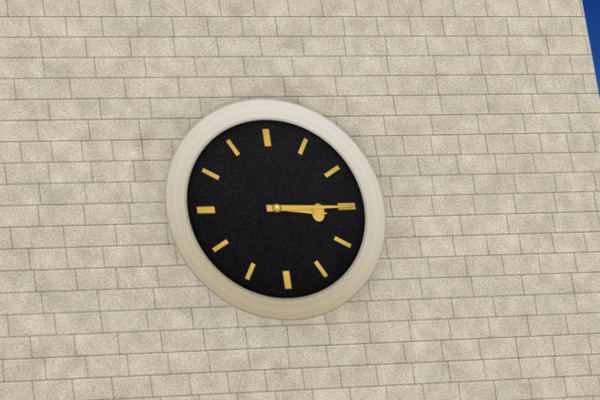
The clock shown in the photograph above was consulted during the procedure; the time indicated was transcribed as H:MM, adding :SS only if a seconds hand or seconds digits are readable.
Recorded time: 3:15
